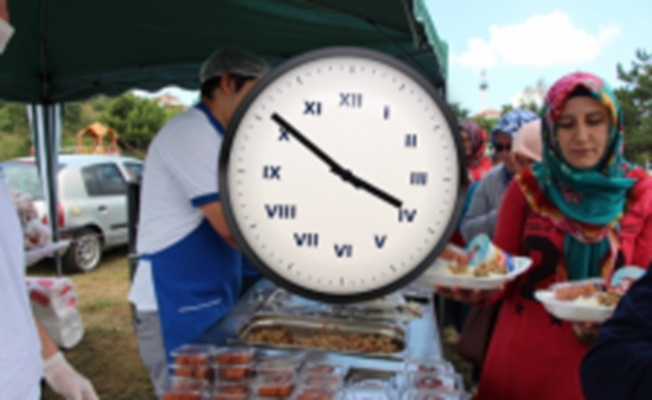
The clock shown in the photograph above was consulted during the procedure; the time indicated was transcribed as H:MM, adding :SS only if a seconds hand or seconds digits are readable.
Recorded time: 3:51
